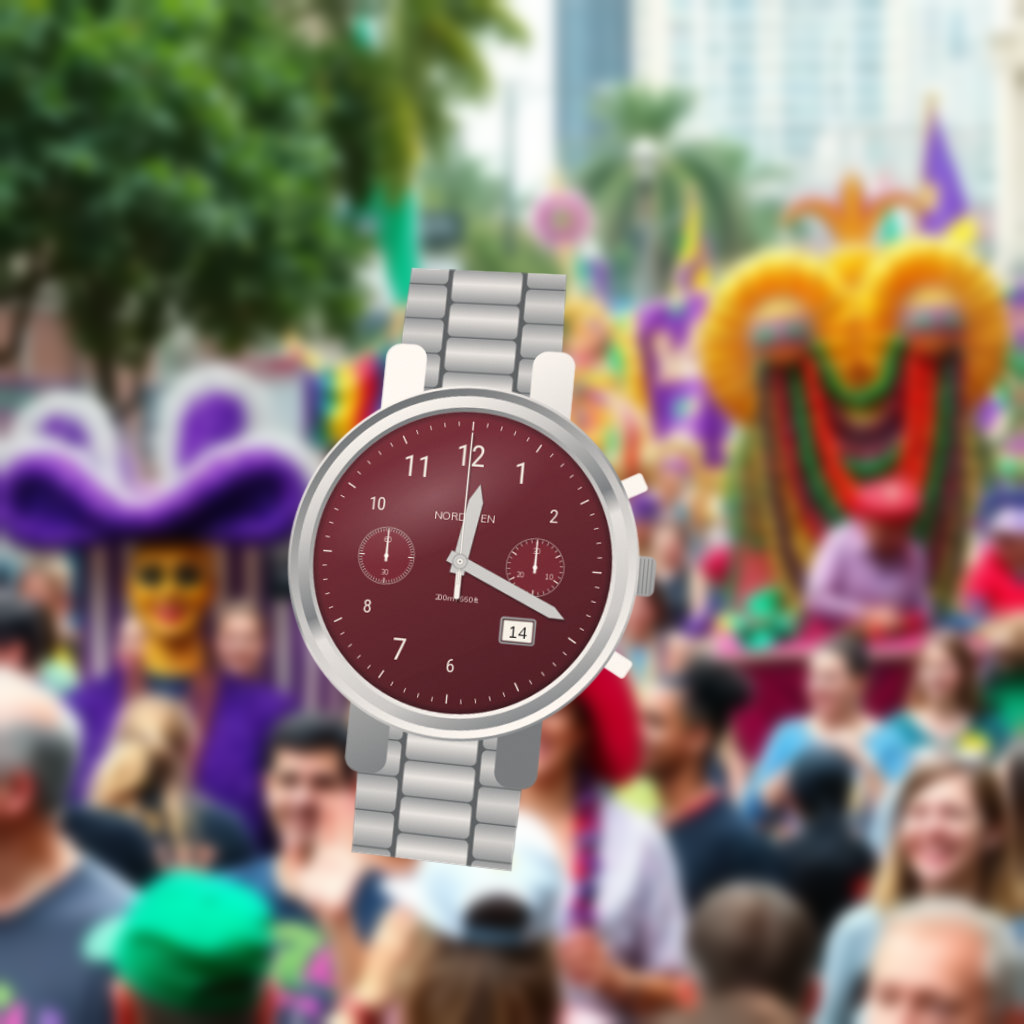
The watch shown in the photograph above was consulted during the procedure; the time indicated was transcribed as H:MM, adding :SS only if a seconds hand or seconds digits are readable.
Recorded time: 12:19
